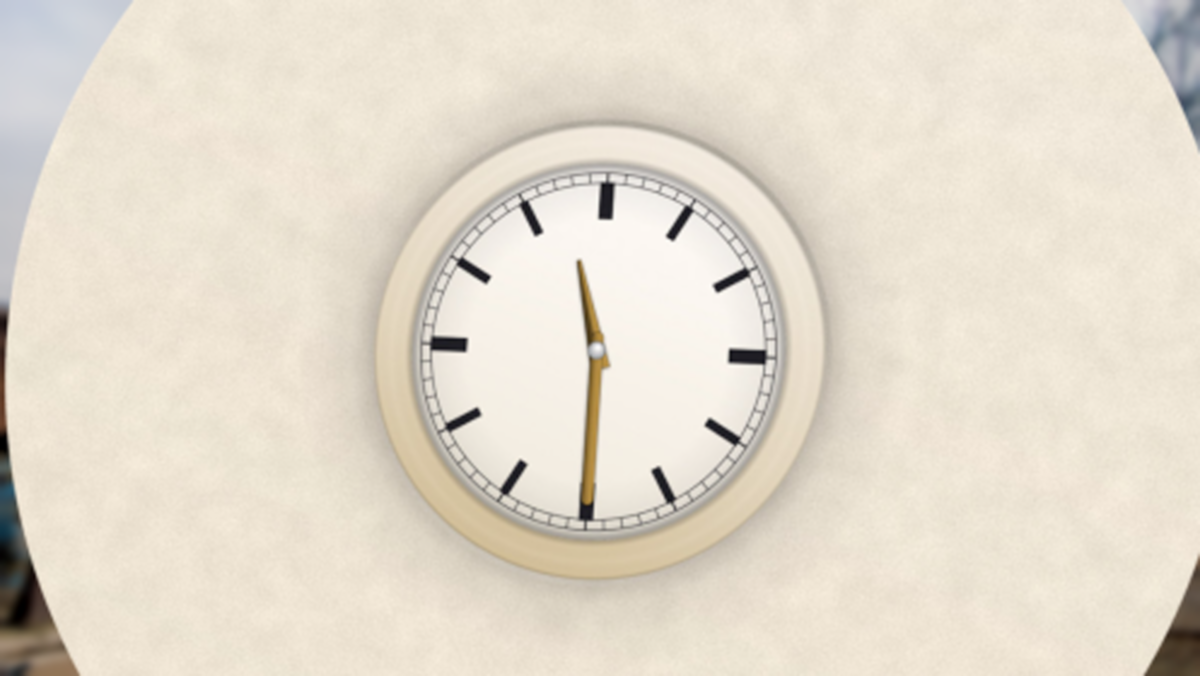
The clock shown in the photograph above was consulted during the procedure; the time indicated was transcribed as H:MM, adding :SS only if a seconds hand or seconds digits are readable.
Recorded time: 11:30
